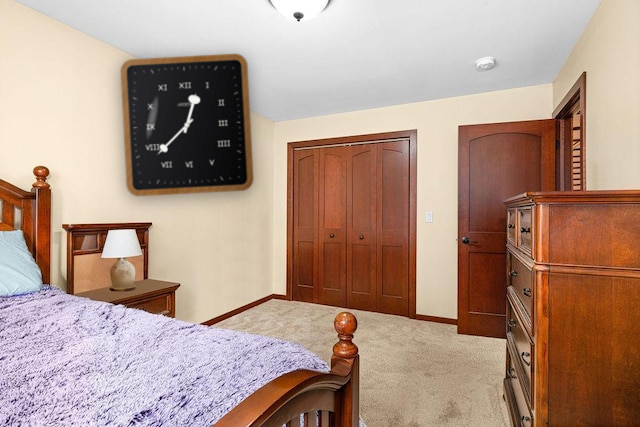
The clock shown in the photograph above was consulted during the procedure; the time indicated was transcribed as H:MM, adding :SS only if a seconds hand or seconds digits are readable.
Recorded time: 12:38
